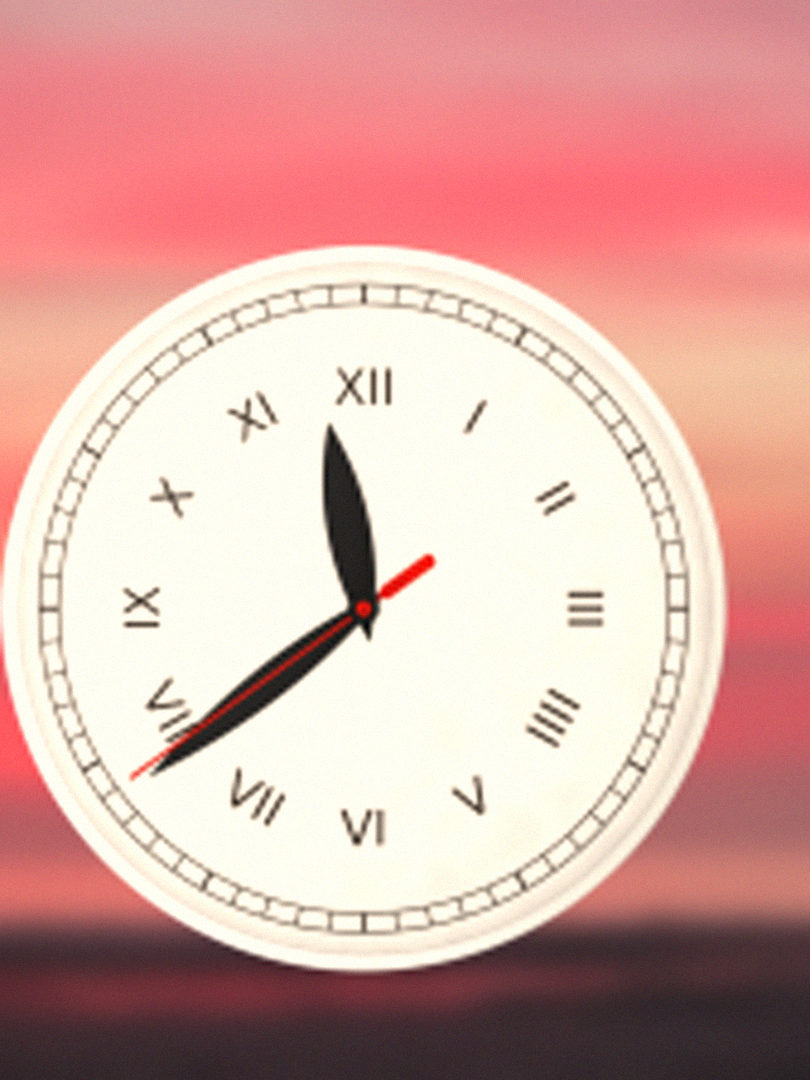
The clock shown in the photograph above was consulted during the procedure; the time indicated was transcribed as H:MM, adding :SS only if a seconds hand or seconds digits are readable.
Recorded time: 11:38:39
